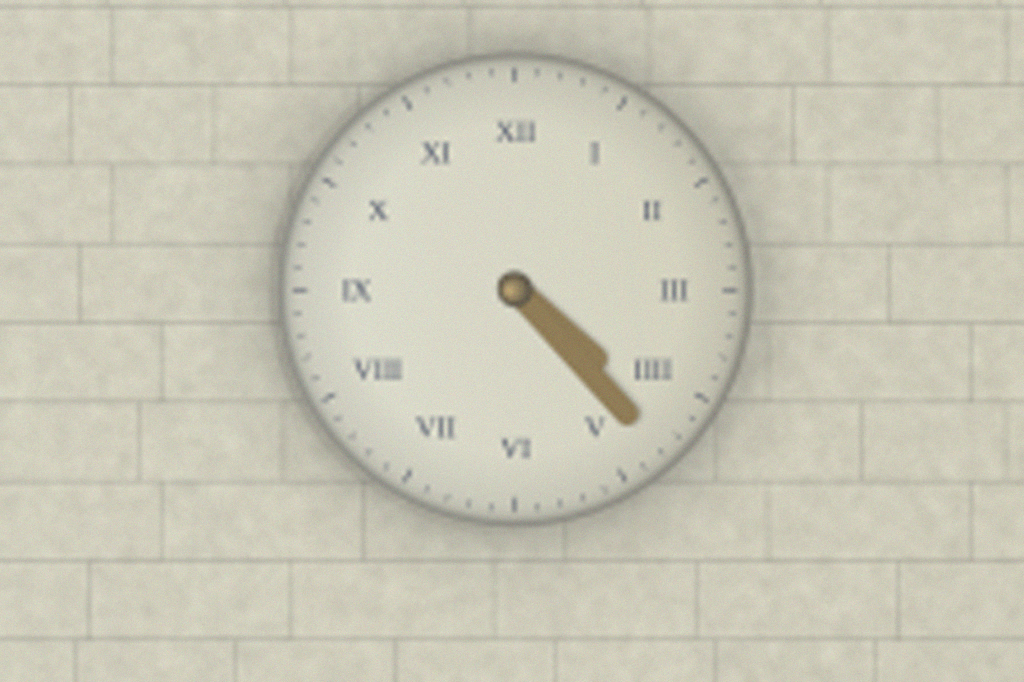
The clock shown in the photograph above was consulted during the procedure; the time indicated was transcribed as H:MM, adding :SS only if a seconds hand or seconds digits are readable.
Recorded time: 4:23
